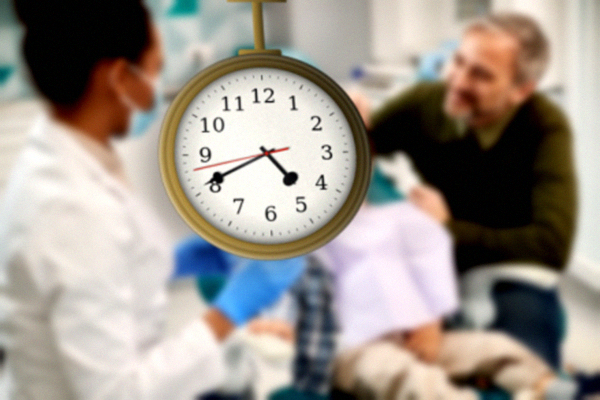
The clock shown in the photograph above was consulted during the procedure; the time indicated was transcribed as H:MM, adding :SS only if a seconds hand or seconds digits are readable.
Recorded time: 4:40:43
